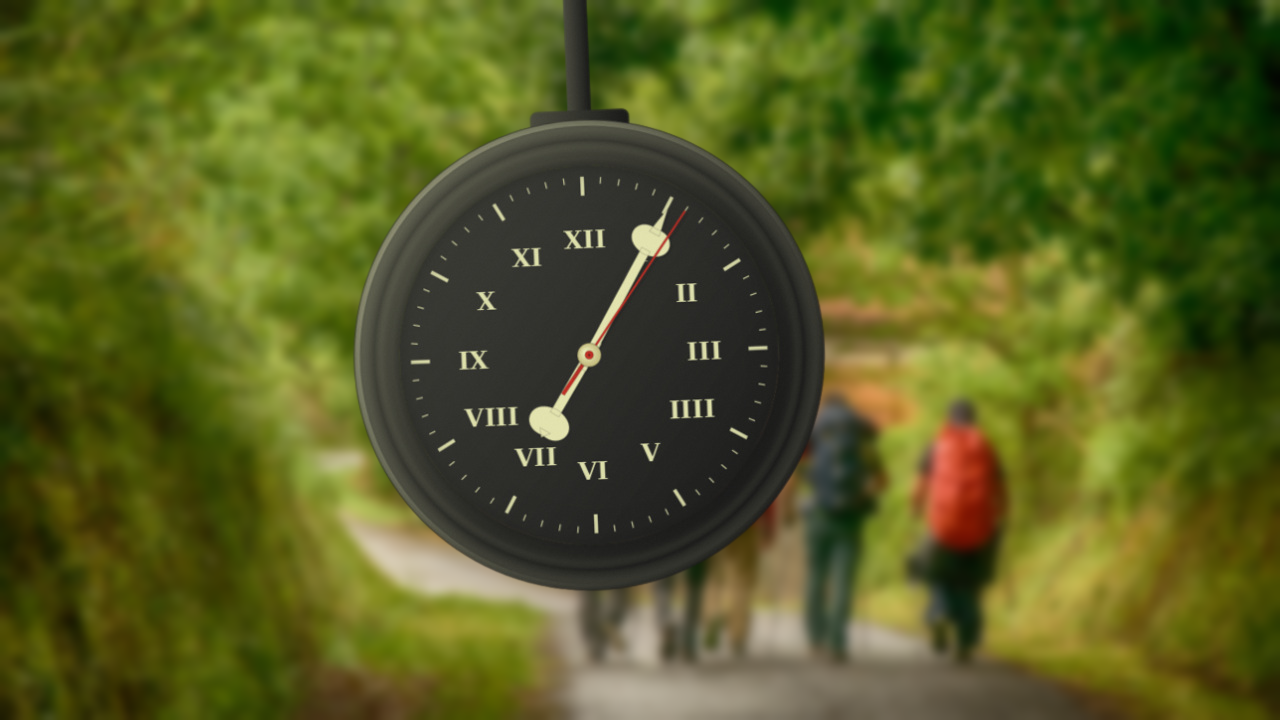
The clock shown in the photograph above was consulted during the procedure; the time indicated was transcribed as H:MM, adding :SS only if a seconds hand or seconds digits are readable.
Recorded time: 7:05:06
